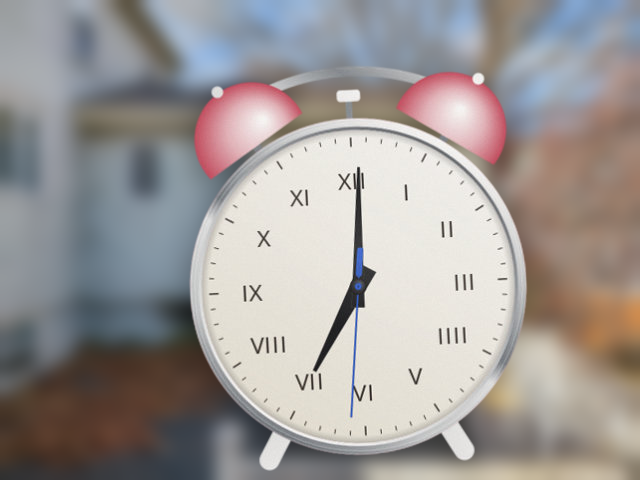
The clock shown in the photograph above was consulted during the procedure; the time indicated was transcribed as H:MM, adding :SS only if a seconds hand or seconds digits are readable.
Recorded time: 7:00:31
